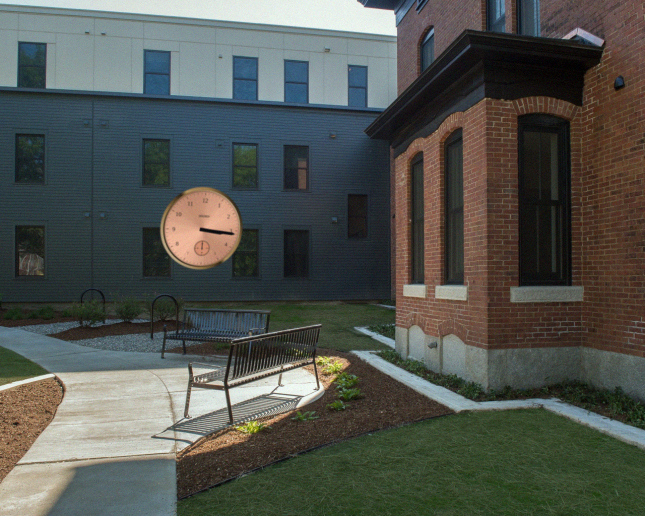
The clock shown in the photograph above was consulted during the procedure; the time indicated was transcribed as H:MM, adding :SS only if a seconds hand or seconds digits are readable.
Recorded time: 3:16
